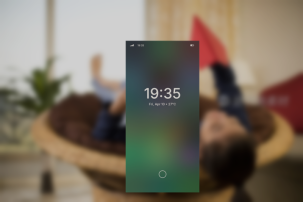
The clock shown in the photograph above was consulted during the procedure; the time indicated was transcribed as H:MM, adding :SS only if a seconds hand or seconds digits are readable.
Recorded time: 19:35
